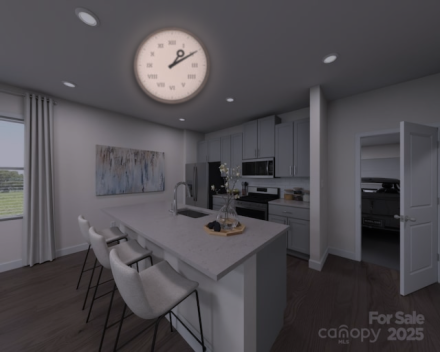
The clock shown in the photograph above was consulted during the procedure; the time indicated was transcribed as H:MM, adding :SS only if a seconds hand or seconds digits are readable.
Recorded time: 1:10
